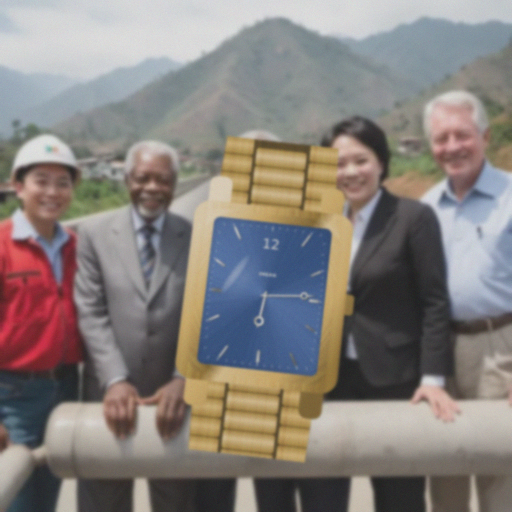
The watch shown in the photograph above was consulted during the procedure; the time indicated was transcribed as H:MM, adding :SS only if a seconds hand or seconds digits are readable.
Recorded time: 6:14
